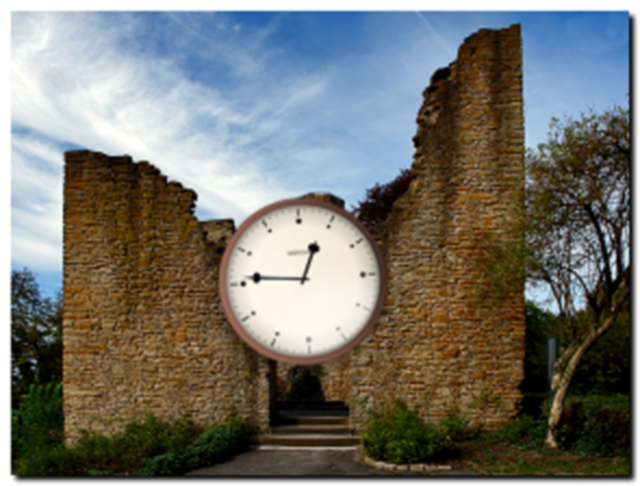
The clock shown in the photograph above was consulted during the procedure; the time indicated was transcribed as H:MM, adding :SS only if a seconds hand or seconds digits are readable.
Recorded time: 12:46
